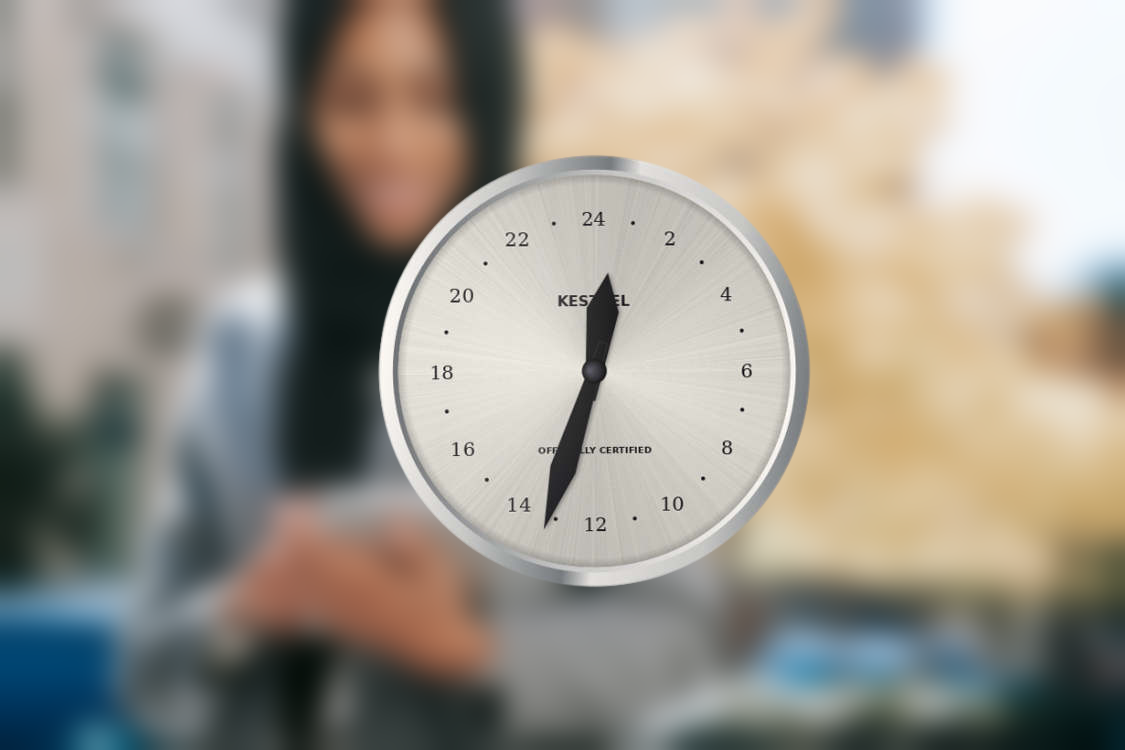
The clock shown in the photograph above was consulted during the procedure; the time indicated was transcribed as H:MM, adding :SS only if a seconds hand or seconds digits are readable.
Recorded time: 0:33
